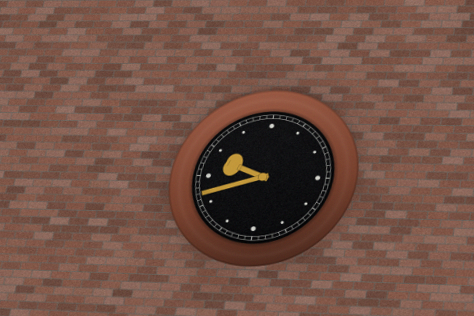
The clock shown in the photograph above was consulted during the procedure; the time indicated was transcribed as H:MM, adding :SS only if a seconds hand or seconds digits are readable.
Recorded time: 9:42
